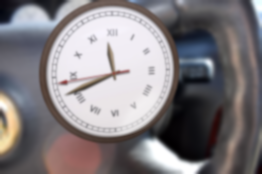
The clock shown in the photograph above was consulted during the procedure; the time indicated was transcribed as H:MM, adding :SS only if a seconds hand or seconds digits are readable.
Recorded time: 11:41:44
